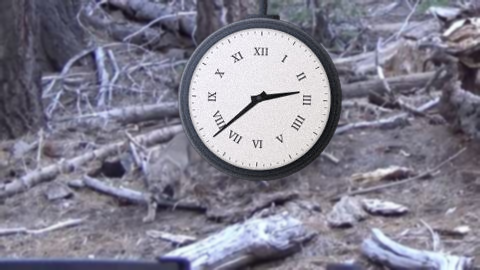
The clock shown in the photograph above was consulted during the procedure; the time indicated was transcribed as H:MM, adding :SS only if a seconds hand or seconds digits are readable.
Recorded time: 2:38
